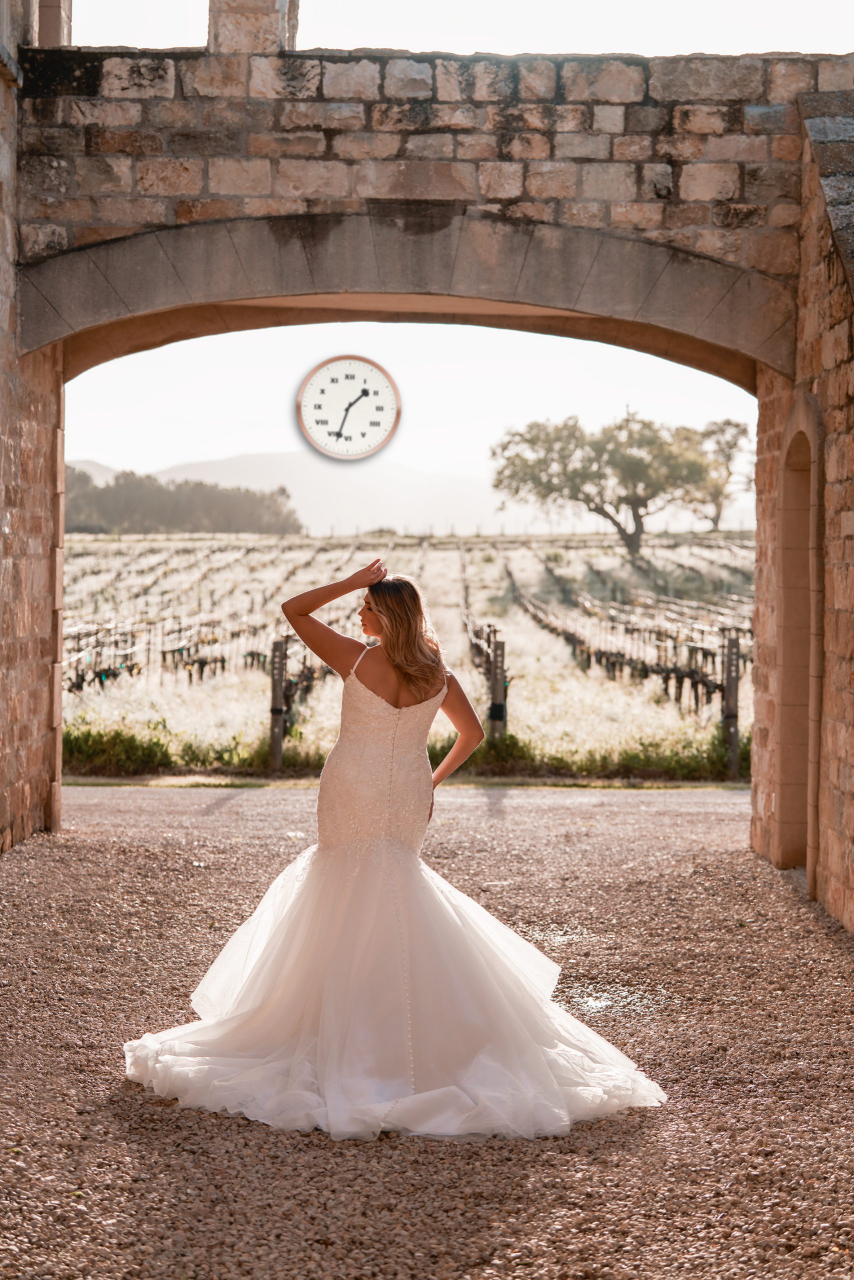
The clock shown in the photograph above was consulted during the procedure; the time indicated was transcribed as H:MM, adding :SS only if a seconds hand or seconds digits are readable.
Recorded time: 1:33
